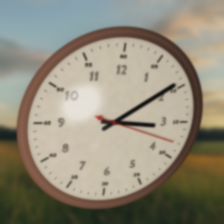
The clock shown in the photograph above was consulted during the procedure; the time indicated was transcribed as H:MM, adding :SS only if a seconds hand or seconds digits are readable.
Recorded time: 3:09:18
